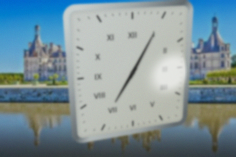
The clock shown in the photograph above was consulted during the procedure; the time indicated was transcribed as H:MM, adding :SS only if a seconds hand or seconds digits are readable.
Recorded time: 7:05
